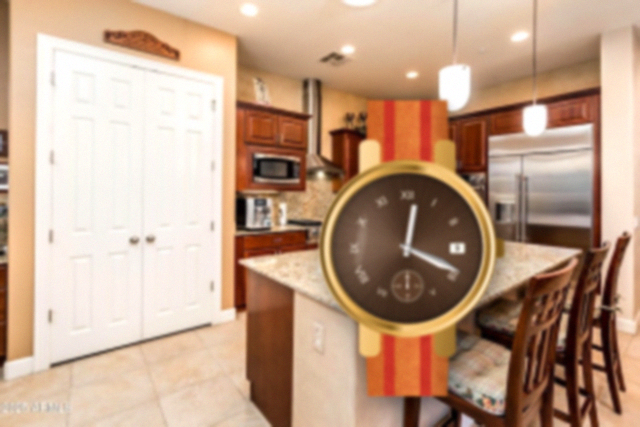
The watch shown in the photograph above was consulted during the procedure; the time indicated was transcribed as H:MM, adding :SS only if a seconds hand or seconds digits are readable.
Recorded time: 12:19
